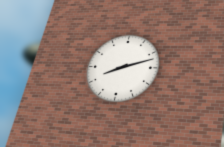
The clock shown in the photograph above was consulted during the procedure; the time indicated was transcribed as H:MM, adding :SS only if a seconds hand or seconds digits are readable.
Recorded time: 8:12
